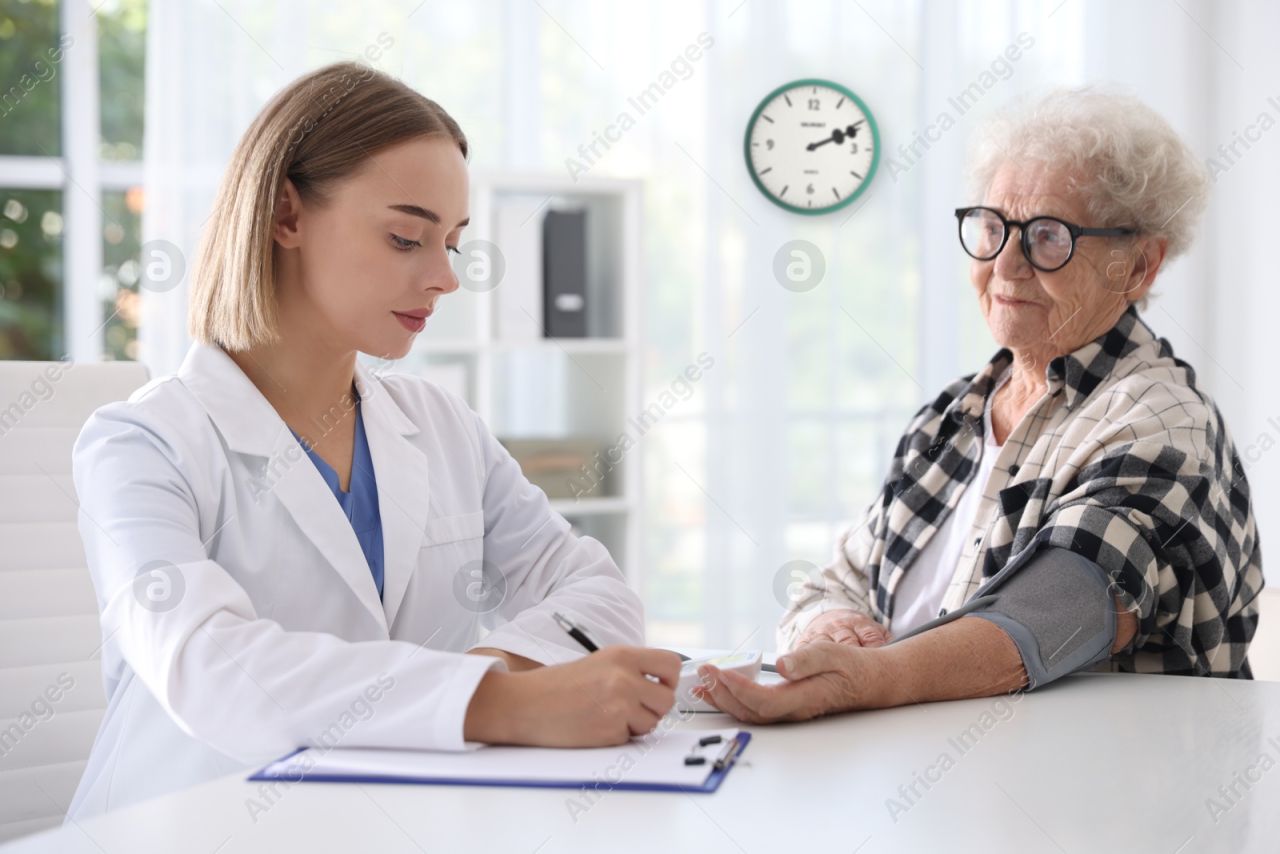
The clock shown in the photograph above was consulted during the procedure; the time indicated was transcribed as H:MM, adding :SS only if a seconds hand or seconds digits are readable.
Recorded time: 2:11
